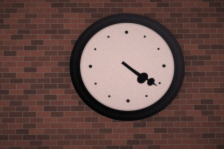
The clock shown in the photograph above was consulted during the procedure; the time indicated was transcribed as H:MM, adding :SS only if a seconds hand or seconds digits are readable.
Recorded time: 4:21
